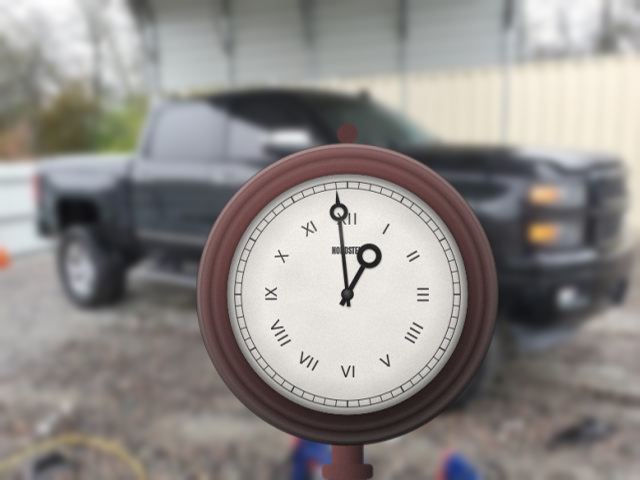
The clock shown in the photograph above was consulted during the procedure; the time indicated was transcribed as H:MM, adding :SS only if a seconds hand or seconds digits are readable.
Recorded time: 12:59
